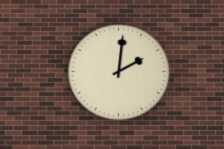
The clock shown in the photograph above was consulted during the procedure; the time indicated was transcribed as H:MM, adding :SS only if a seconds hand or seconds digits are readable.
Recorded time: 2:01
